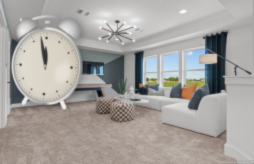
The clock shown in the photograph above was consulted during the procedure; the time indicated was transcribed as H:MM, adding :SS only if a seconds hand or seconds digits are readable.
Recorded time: 11:58
